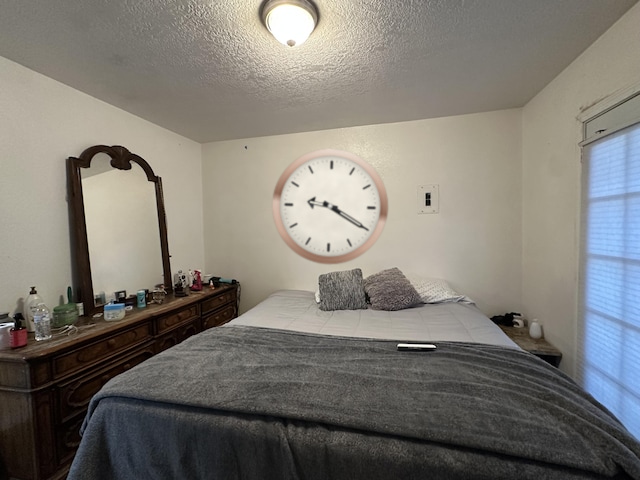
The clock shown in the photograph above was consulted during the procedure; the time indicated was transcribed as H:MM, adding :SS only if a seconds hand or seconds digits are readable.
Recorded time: 9:20
